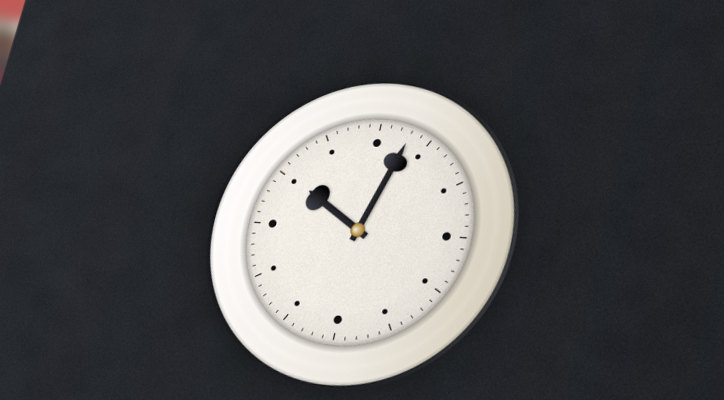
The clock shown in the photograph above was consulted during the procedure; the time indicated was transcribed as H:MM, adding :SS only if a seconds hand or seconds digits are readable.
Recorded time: 10:03
